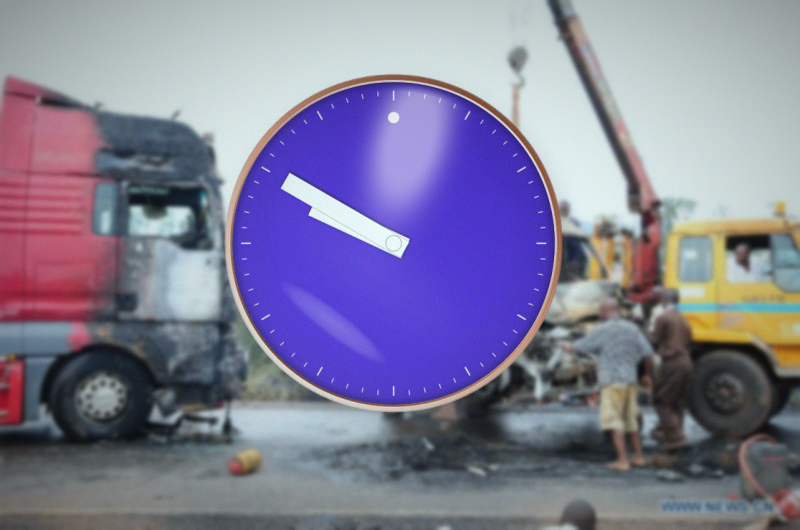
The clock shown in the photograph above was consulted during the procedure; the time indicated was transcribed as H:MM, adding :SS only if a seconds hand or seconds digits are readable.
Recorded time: 9:50
